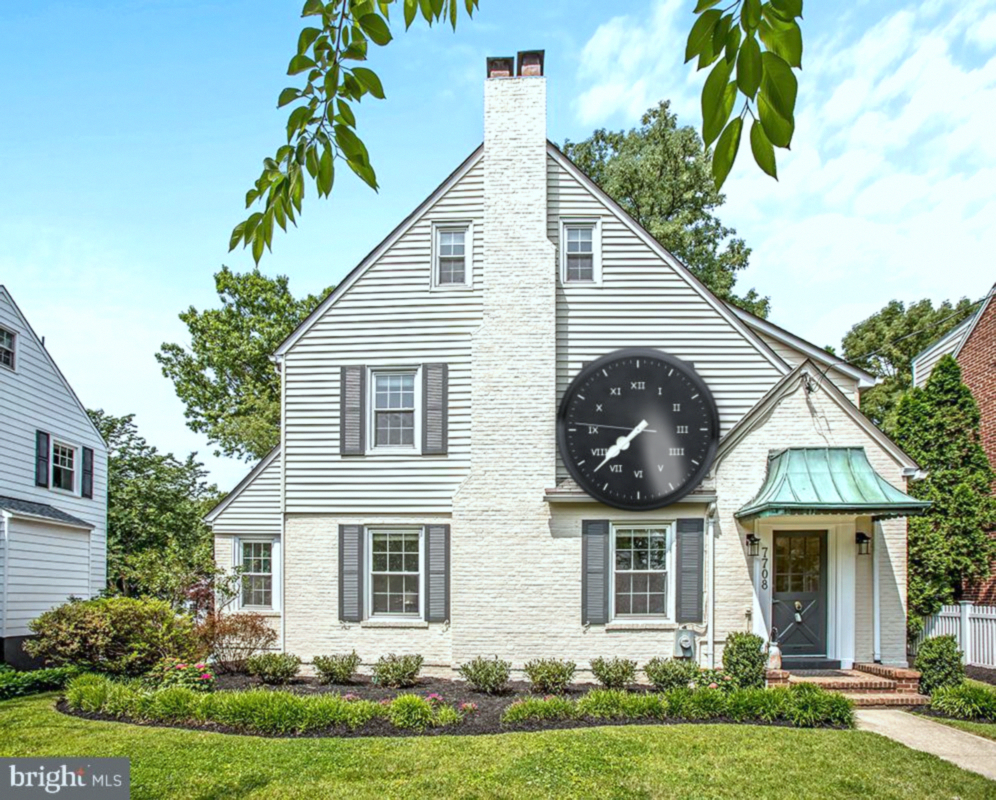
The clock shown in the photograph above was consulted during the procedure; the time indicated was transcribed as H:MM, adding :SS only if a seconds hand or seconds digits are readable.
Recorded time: 7:37:46
